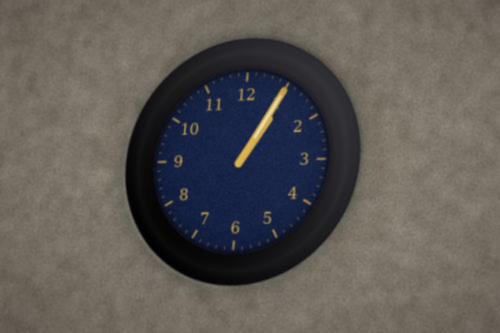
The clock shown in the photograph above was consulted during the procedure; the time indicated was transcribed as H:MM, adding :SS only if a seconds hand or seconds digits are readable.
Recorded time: 1:05
